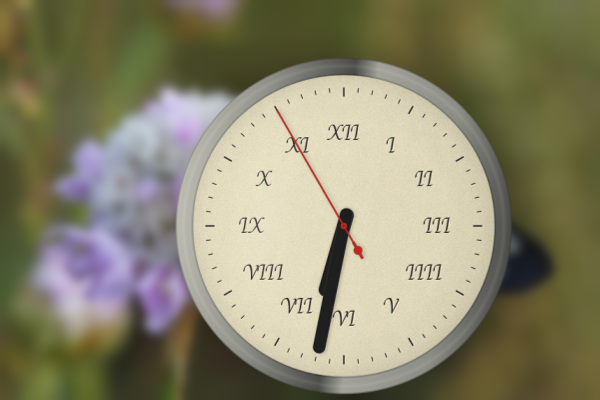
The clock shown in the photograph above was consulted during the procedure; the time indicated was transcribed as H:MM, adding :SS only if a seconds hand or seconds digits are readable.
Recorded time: 6:31:55
